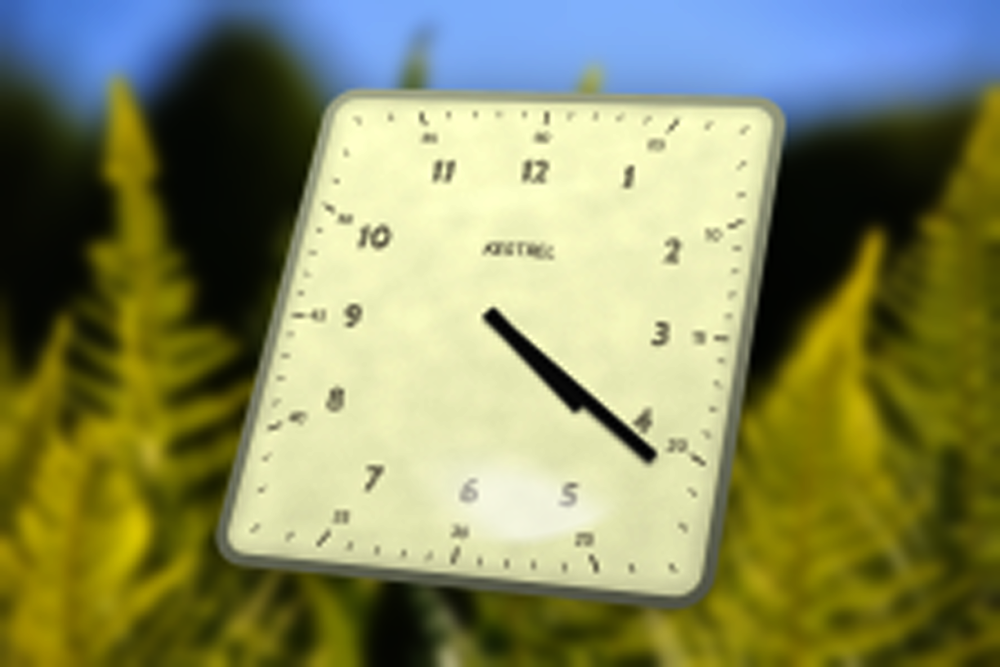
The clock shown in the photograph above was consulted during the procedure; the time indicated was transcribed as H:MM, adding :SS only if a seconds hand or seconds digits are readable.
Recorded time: 4:21
